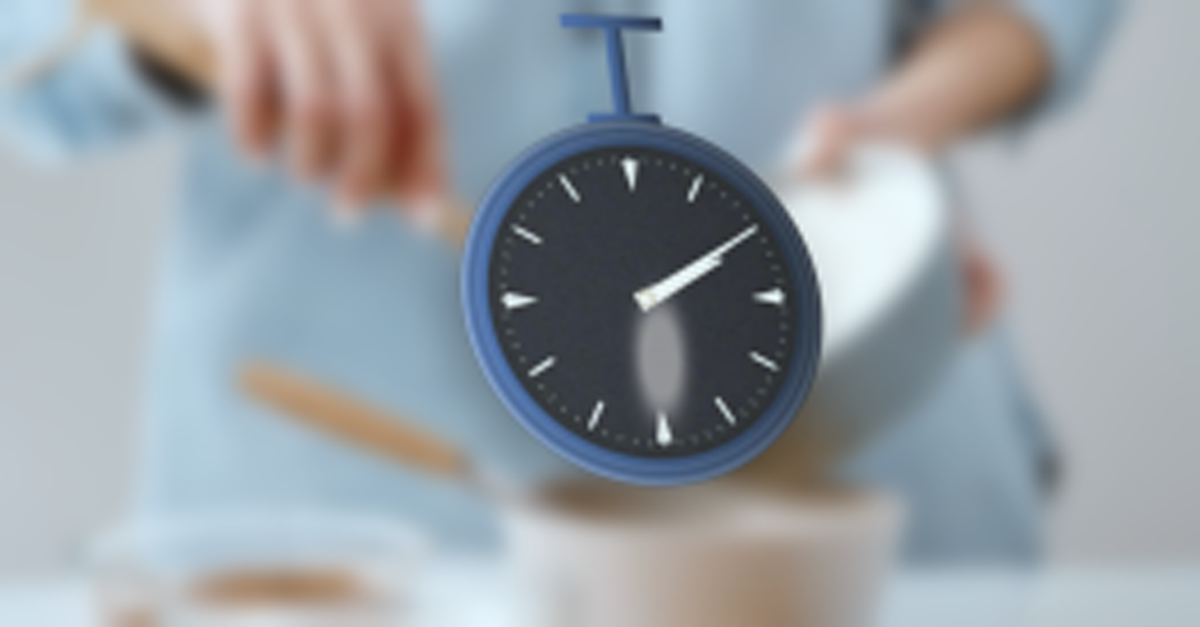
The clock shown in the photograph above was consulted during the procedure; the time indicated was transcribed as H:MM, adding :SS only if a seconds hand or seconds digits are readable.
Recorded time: 2:10
